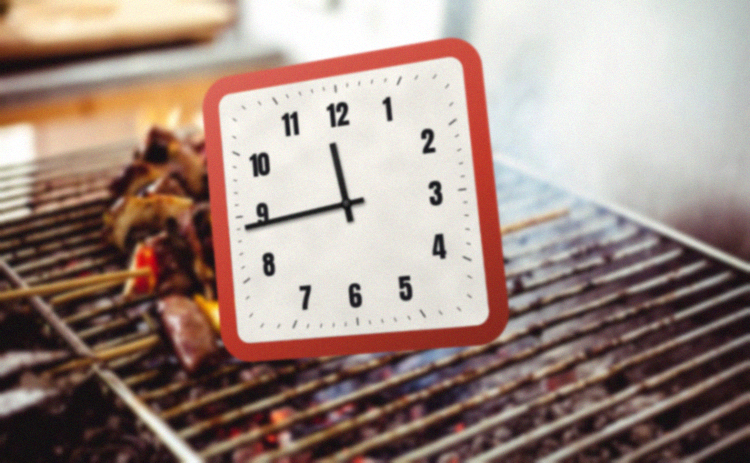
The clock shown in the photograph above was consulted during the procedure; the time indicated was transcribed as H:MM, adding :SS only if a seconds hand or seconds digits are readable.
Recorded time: 11:44
